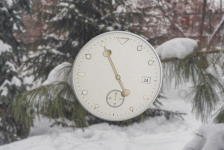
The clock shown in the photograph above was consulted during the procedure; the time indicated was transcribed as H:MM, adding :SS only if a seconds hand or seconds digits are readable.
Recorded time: 4:55
